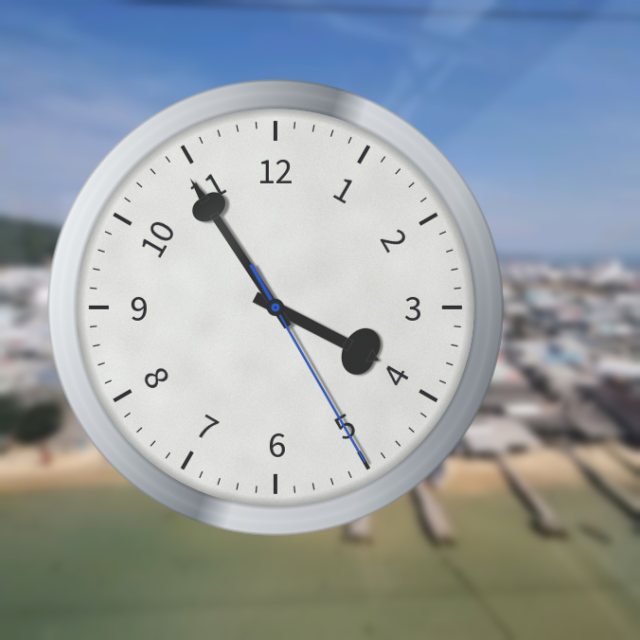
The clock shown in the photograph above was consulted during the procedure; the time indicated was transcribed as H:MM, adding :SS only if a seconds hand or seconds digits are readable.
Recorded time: 3:54:25
